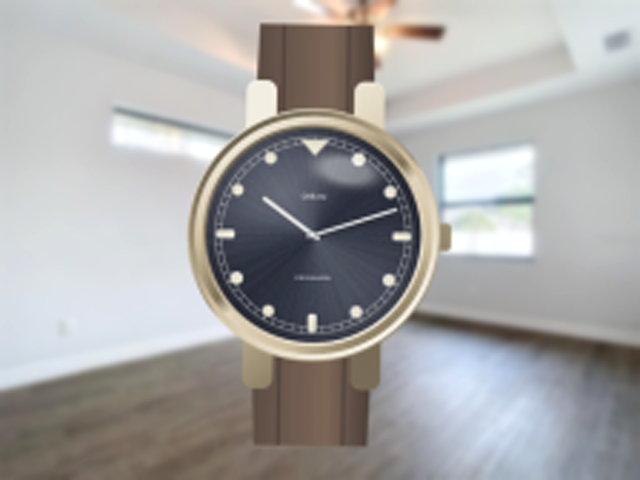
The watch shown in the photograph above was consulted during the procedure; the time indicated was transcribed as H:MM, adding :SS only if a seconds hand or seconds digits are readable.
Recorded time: 10:12
